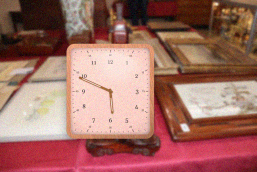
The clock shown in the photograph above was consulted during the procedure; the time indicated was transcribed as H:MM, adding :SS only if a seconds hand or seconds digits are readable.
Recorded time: 5:49
